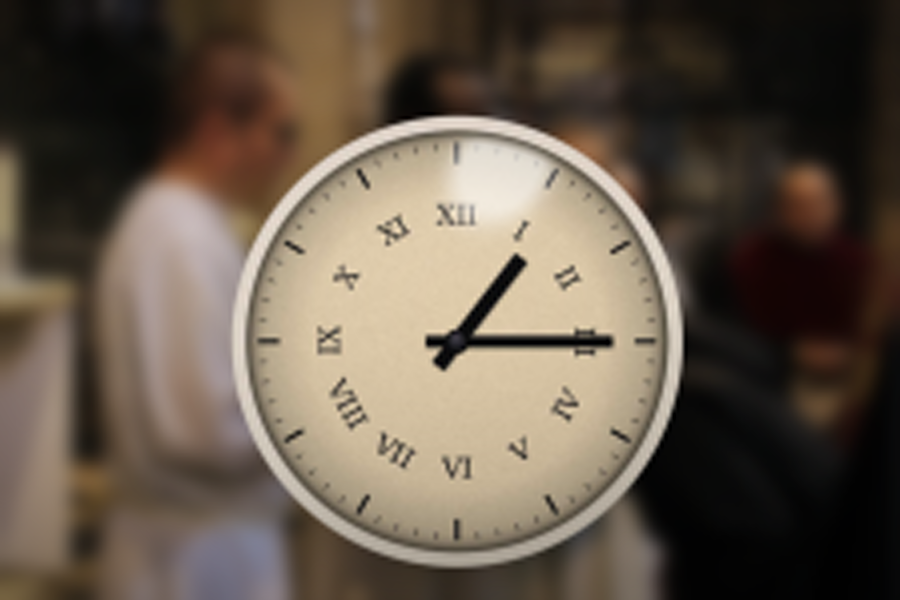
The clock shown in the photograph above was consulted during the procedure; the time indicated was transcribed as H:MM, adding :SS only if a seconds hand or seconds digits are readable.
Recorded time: 1:15
